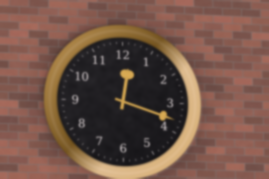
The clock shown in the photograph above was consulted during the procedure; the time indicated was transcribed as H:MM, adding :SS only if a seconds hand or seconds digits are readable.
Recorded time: 12:18
